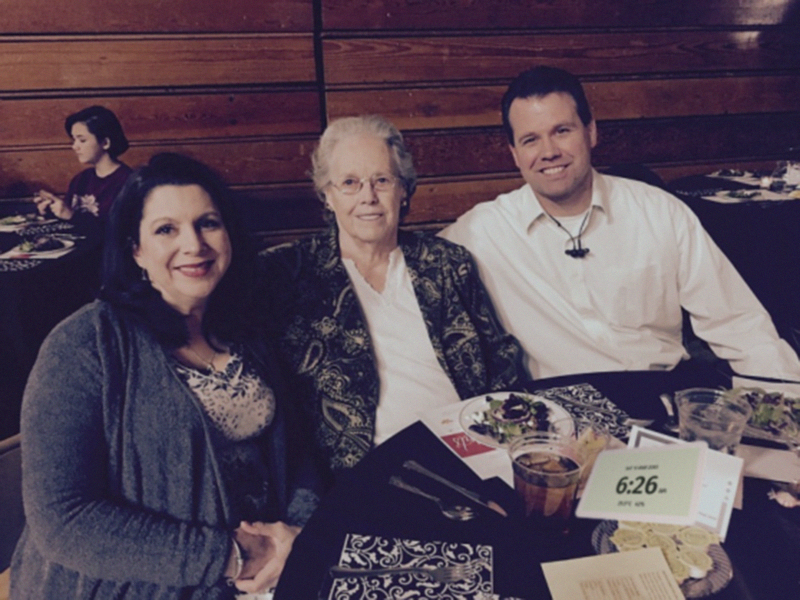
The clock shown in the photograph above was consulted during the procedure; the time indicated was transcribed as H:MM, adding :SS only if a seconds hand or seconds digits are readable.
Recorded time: 6:26
